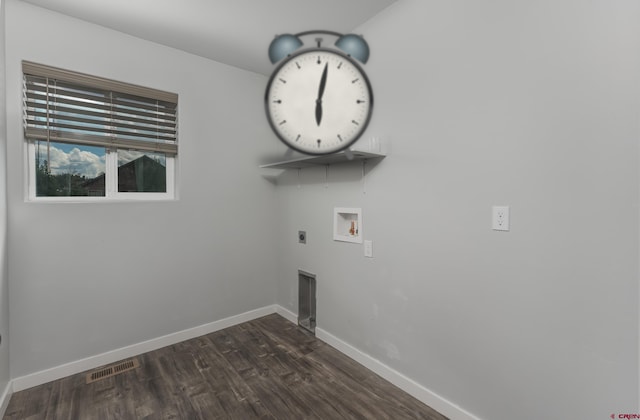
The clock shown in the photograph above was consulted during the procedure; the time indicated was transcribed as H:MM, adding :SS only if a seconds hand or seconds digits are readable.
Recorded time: 6:02
